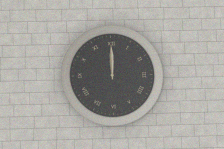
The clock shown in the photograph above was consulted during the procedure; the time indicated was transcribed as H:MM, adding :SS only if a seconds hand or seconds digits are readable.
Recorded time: 12:00
